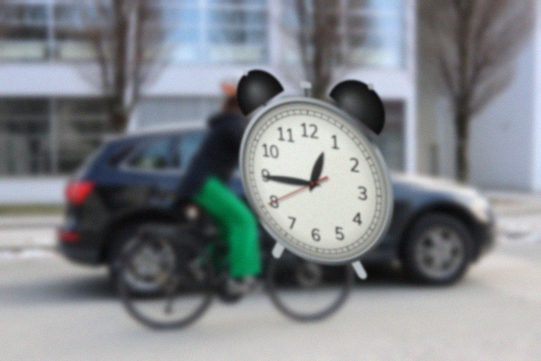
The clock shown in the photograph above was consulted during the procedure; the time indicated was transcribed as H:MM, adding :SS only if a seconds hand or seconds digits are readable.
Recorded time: 12:44:40
